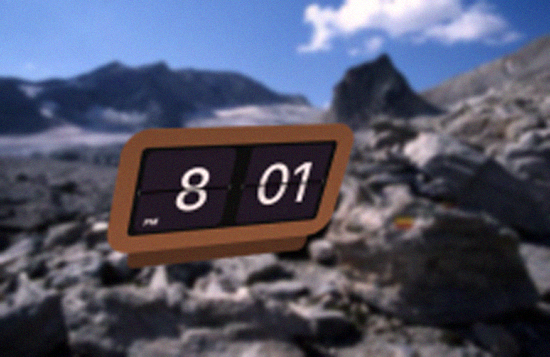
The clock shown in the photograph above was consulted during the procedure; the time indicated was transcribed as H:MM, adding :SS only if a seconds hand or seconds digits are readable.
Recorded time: 8:01
